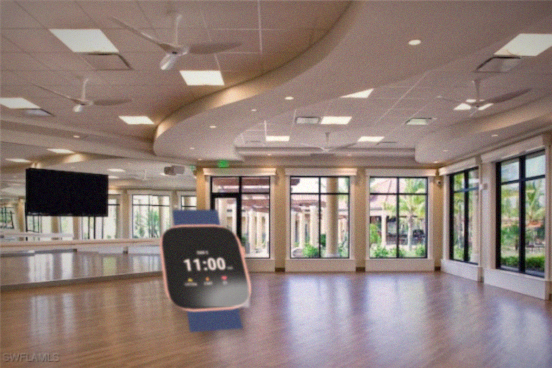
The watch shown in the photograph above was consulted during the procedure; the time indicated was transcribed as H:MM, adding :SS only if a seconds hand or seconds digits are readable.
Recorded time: 11:00
